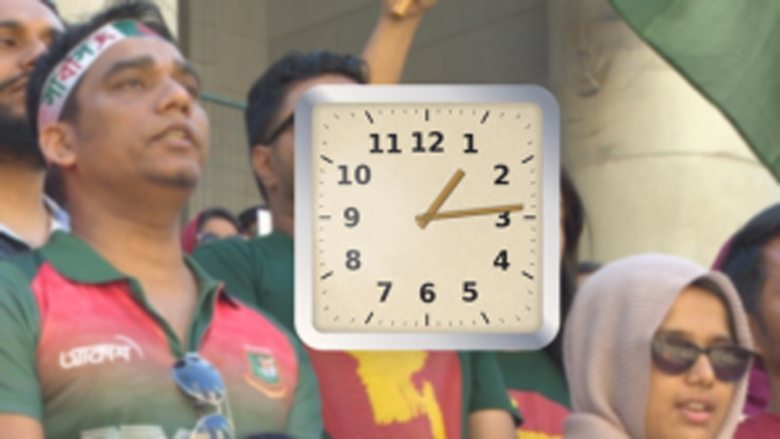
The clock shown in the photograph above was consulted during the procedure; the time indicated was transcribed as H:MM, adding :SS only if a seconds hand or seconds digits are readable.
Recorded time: 1:14
